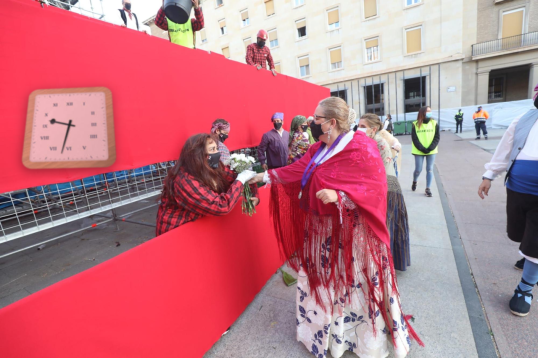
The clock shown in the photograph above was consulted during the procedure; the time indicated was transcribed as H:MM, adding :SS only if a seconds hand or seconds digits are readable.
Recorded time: 9:32
